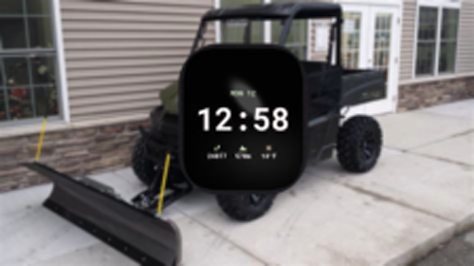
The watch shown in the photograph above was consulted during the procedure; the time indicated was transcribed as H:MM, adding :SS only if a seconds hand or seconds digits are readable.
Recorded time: 12:58
